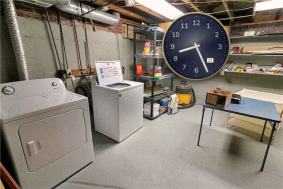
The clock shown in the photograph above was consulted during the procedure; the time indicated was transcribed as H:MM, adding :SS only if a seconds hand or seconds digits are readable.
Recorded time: 8:26
